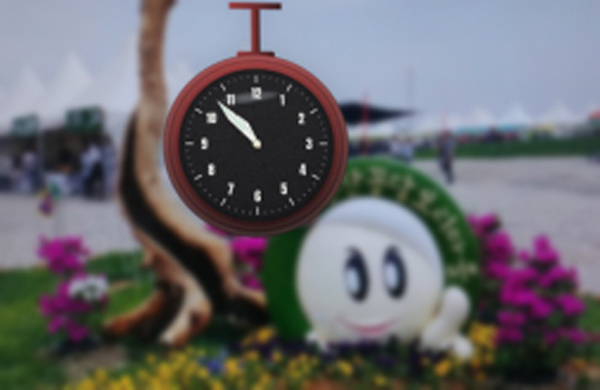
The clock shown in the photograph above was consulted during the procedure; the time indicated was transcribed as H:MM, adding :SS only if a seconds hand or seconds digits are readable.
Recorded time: 10:53
